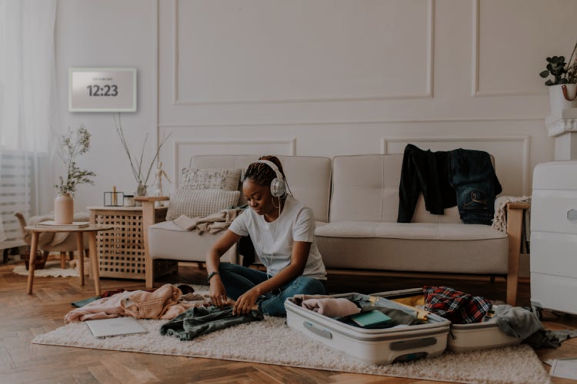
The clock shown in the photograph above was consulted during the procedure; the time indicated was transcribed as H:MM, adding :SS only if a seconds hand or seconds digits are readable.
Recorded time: 12:23
